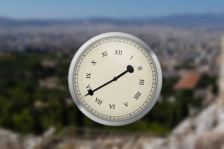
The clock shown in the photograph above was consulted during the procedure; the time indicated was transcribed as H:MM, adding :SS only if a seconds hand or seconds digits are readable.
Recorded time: 1:39
